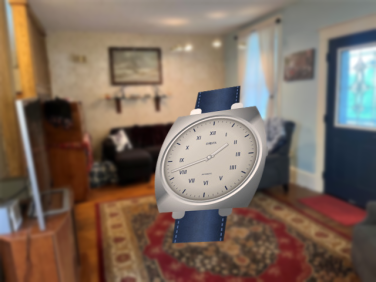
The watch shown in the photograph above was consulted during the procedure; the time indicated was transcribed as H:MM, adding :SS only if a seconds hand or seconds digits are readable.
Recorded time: 1:42
